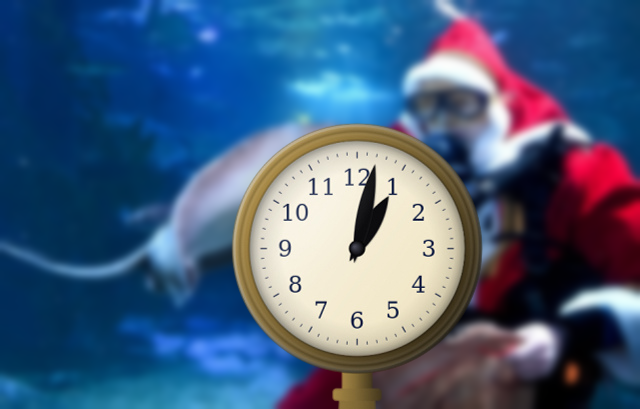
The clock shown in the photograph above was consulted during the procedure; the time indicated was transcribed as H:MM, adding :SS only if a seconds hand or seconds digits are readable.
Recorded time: 1:02
